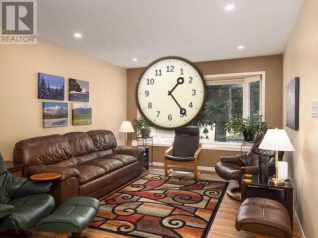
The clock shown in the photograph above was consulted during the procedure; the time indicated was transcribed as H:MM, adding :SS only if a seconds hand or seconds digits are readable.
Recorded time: 1:24
